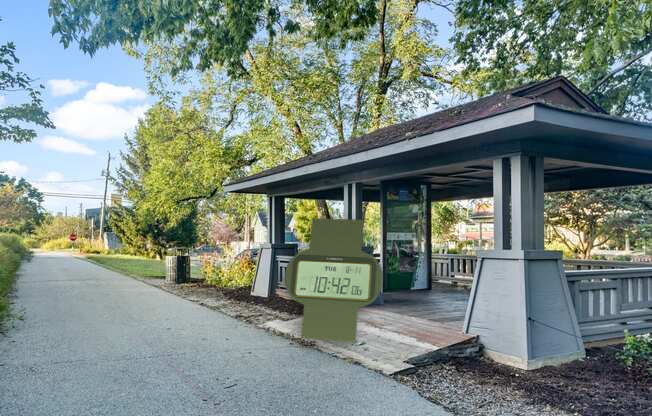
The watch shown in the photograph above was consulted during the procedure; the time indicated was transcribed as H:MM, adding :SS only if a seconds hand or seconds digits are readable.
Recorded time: 10:42:06
